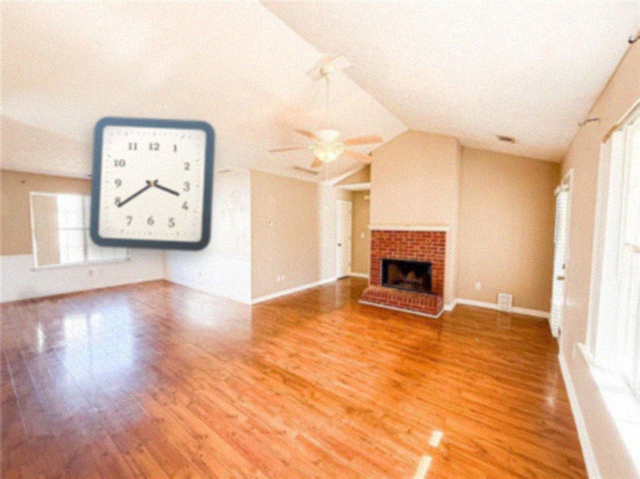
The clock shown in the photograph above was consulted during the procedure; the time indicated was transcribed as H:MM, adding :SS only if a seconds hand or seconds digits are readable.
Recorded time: 3:39
